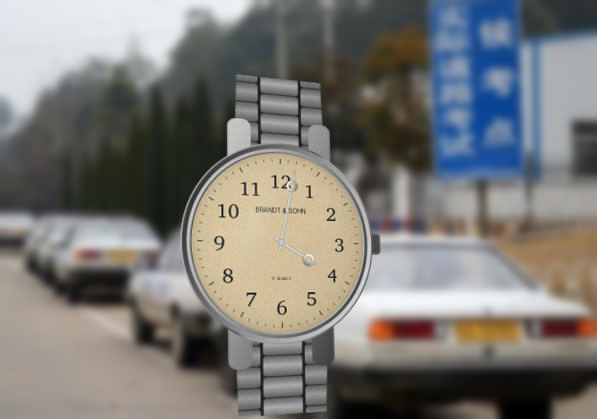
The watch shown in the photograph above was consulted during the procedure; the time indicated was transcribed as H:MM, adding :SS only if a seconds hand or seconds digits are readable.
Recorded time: 4:02
